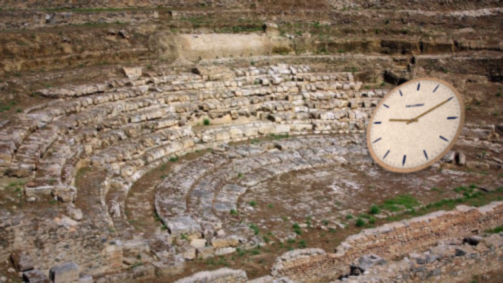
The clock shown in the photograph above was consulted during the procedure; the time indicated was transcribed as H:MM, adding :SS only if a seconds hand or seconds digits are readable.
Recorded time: 9:10
